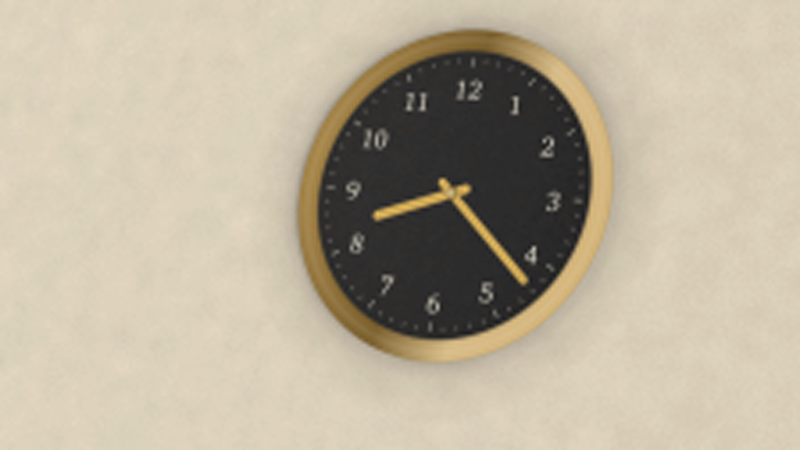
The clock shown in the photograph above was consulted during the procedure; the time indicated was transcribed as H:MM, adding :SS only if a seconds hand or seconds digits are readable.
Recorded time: 8:22
